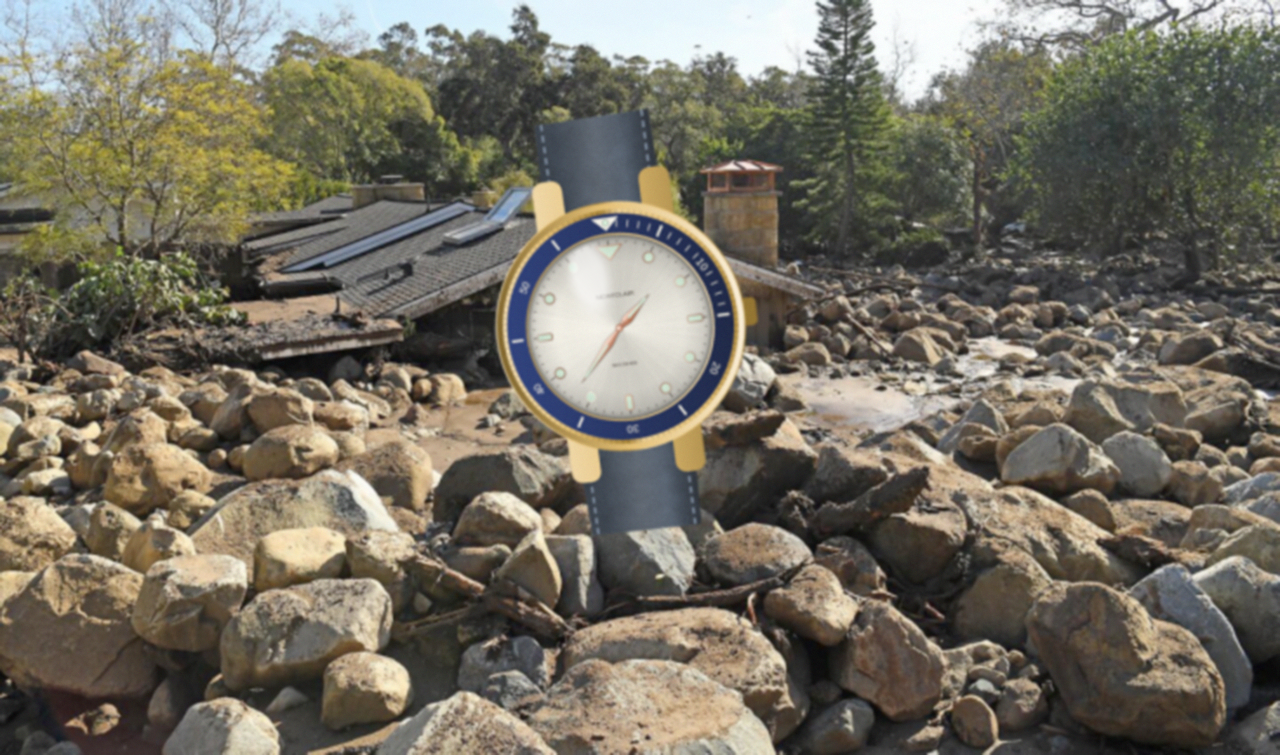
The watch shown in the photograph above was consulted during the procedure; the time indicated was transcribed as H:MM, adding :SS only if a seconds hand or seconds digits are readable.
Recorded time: 1:37
